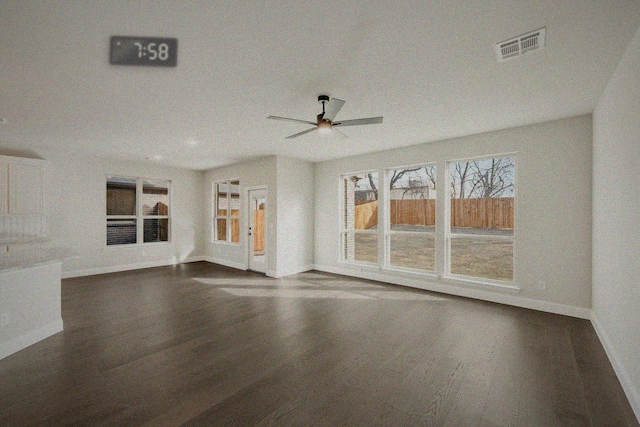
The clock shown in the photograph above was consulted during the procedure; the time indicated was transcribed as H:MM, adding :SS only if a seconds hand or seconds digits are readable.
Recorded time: 7:58
